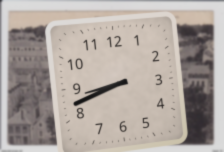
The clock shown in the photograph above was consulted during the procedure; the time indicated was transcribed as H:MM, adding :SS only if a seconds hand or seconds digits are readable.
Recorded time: 8:42
